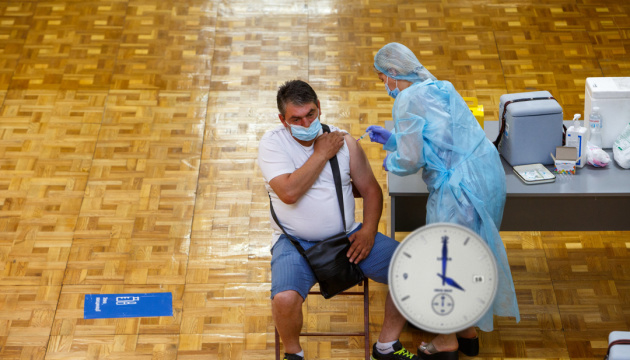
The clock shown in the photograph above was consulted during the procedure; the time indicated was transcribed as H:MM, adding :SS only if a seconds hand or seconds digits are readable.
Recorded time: 4:00
